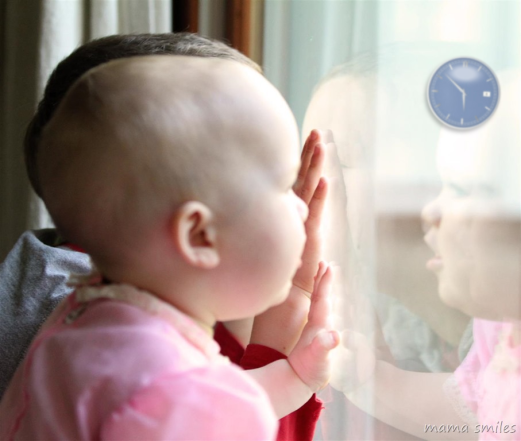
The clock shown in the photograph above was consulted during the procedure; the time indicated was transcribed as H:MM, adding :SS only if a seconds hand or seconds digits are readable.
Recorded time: 5:52
